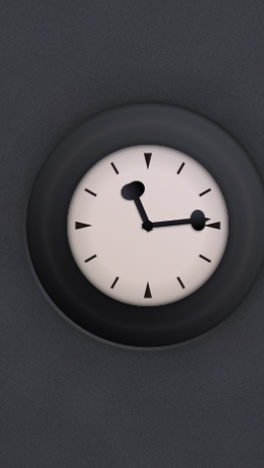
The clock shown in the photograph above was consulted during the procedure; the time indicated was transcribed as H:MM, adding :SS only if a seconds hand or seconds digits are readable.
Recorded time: 11:14
